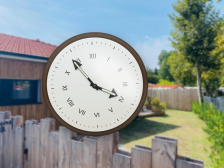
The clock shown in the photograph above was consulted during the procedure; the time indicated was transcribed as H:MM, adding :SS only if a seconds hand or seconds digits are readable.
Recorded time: 3:54
